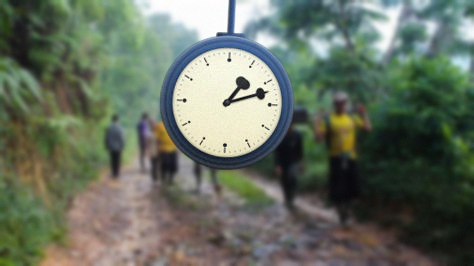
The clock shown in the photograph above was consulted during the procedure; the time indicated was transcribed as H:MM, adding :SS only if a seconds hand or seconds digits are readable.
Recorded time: 1:12
